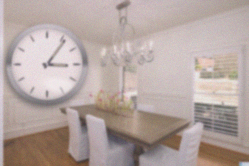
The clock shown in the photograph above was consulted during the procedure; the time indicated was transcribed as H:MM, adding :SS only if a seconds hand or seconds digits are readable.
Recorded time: 3:06
